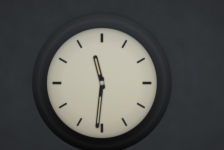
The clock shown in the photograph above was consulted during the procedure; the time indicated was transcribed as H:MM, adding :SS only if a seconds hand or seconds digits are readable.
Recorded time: 11:31
